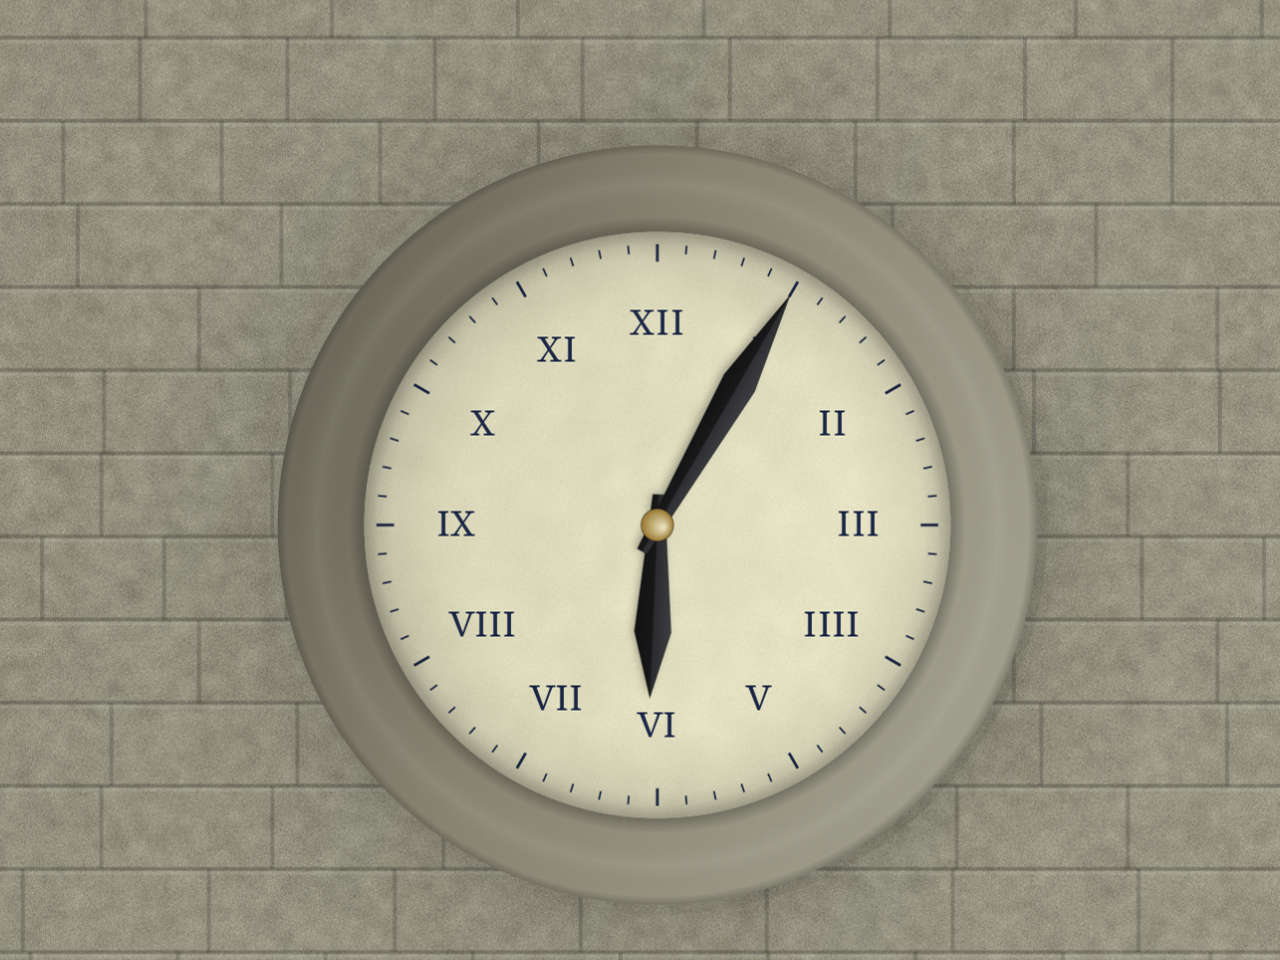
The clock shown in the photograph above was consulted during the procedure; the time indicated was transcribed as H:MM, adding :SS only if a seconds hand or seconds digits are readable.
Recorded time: 6:05
